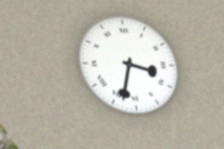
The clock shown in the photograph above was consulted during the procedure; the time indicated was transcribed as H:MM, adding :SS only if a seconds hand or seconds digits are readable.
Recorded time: 3:33
